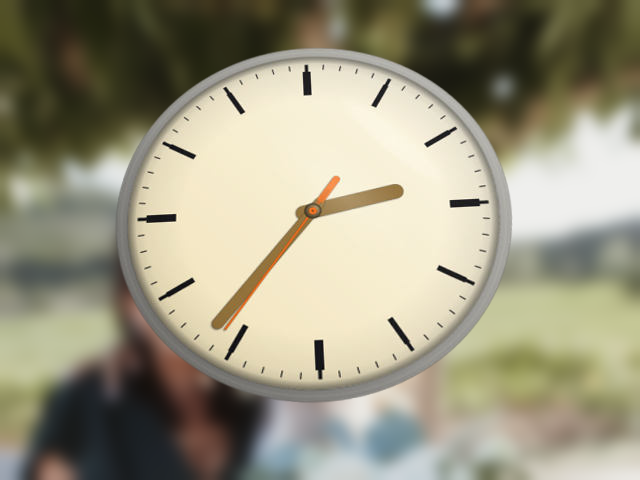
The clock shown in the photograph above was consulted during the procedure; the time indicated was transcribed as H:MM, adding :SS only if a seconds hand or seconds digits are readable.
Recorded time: 2:36:36
